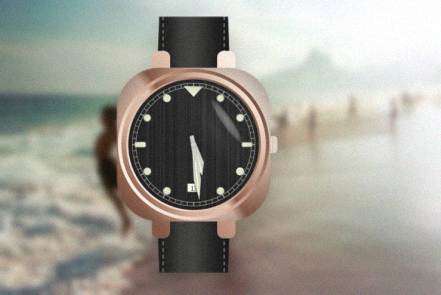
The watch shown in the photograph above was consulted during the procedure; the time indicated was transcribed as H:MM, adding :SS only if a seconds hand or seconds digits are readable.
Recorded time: 5:29
